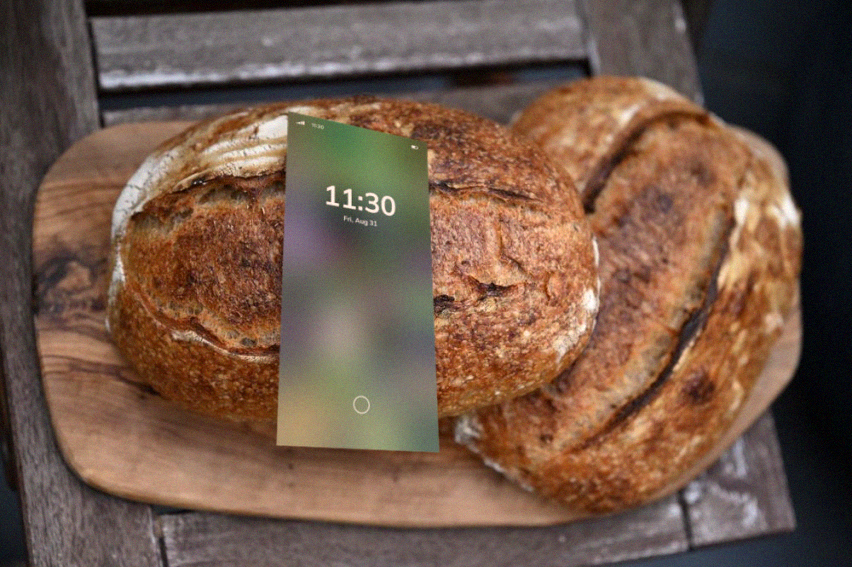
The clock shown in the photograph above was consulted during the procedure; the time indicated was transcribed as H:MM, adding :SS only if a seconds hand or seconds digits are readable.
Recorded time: 11:30
